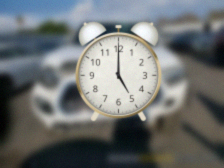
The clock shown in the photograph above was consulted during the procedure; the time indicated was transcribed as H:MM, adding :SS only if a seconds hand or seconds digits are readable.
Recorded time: 5:00
